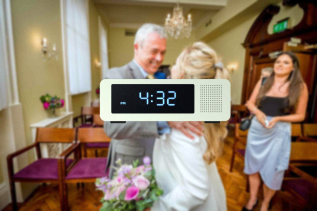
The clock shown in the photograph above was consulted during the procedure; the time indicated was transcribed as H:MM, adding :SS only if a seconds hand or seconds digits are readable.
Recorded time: 4:32
